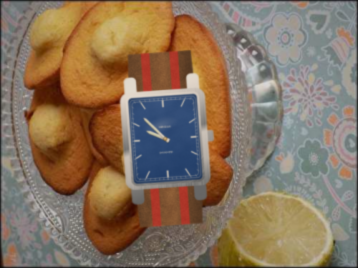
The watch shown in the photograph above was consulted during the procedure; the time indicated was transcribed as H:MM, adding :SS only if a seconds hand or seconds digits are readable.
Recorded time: 9:53
